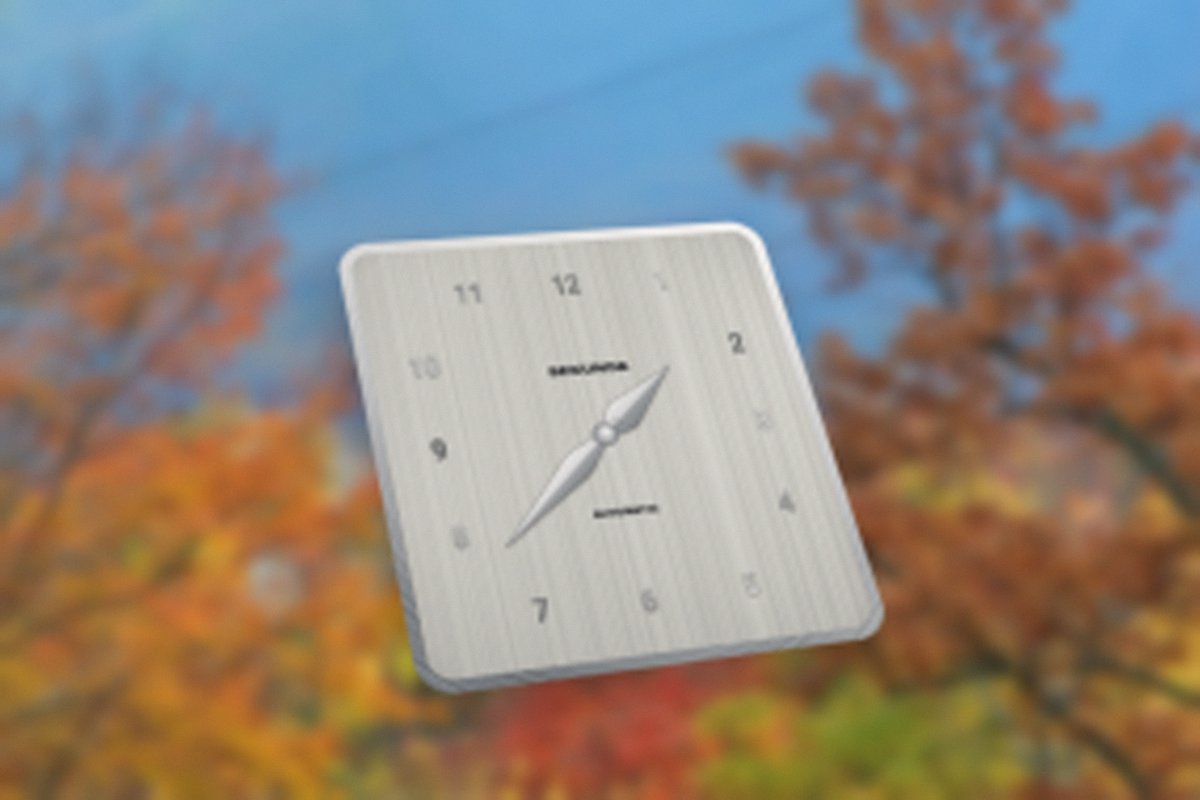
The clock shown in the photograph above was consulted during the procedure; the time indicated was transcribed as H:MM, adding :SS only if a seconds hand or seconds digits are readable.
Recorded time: 1:38
